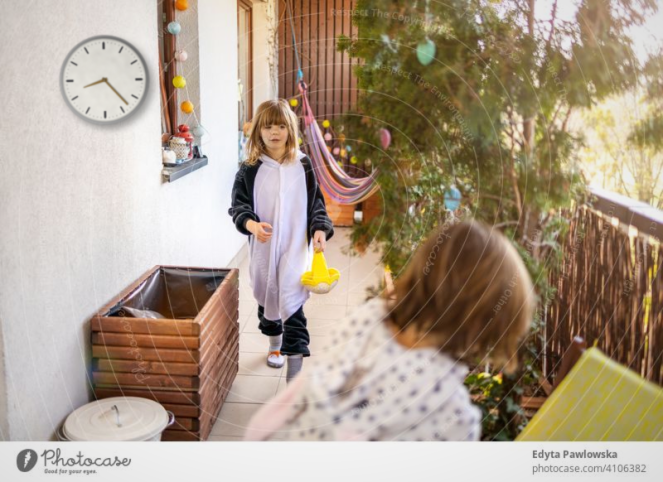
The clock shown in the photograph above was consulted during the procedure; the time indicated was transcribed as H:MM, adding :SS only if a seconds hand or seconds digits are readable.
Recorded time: 8:23
